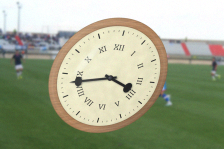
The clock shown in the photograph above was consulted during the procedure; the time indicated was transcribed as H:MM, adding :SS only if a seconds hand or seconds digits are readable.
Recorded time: 3:43
